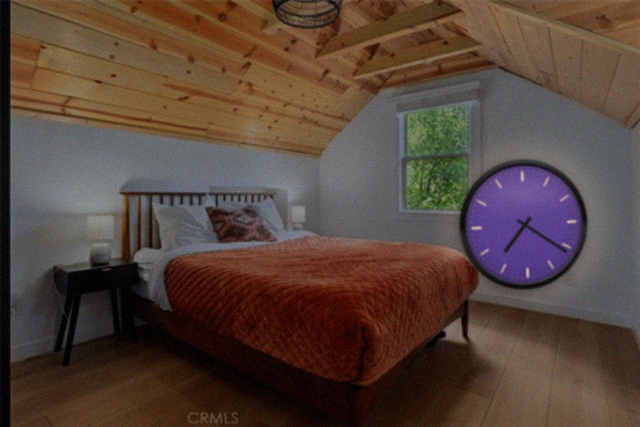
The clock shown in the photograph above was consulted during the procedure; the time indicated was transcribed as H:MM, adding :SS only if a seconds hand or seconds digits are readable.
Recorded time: 7:21
